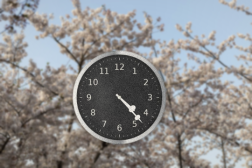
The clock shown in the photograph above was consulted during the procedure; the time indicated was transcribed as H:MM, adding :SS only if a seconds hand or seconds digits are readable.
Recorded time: 4:23
